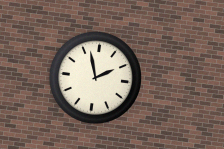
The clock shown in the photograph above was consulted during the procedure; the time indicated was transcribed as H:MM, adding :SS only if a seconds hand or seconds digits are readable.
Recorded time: 1:57
